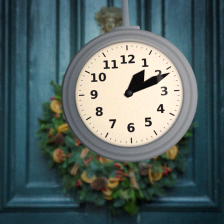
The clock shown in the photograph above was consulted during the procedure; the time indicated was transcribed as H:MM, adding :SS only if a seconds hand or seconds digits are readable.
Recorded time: 1:11
